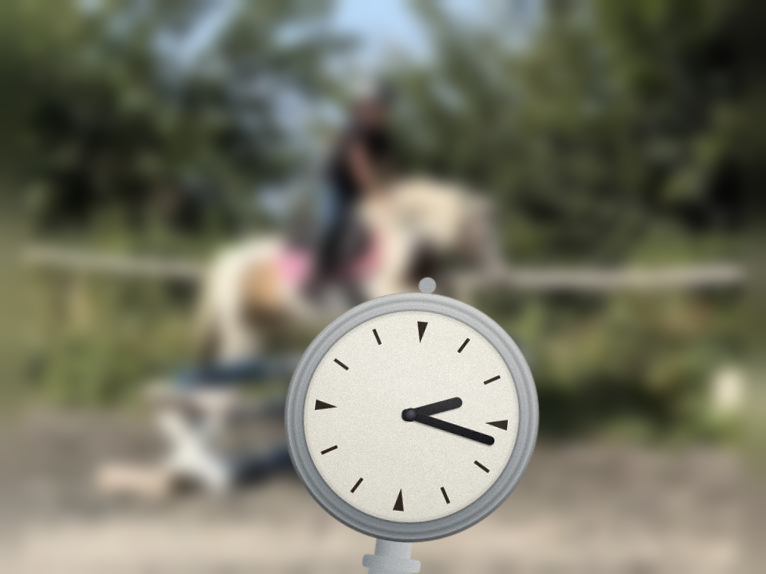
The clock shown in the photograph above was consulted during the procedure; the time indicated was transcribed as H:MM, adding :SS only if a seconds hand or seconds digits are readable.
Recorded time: 2:17
